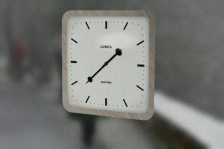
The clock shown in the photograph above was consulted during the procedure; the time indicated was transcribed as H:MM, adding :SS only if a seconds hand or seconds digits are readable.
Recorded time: 1:38
